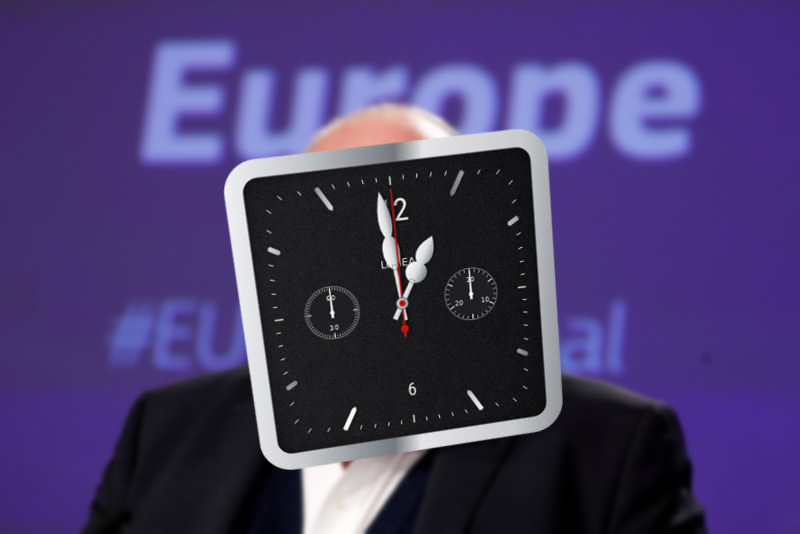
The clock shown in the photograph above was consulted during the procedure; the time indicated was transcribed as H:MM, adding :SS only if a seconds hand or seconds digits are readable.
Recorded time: 12:59
